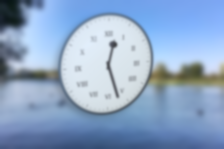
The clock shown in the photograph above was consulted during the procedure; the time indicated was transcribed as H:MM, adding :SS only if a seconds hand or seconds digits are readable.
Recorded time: 12:27
